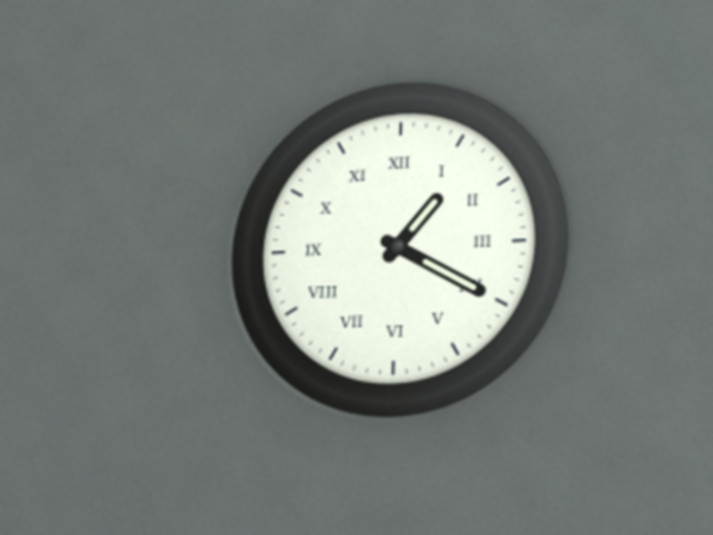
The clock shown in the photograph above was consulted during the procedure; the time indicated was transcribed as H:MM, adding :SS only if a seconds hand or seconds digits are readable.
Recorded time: 1:20
